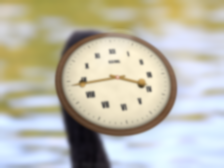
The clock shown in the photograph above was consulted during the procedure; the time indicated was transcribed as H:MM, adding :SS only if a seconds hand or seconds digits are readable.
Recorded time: 3:44
